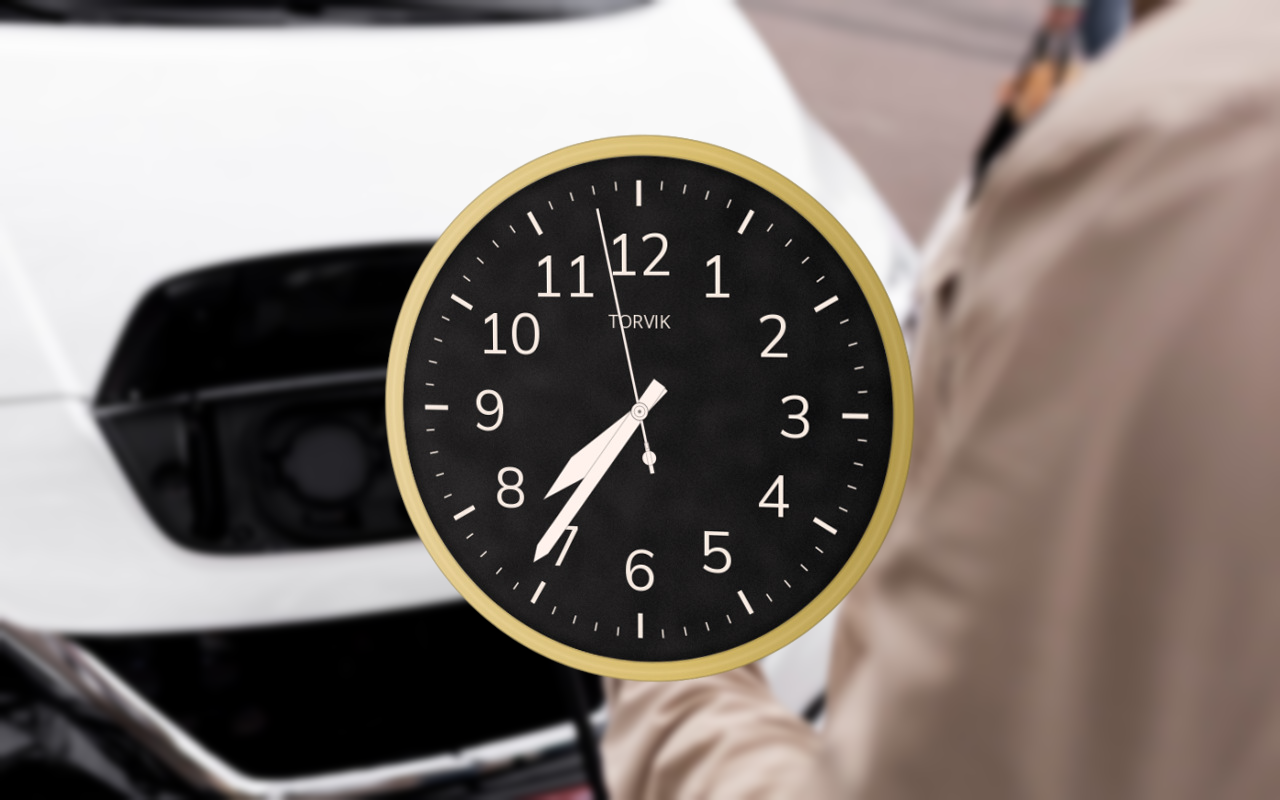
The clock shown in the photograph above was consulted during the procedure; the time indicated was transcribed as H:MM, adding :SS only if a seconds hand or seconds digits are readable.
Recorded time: 7:35:58
